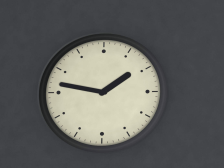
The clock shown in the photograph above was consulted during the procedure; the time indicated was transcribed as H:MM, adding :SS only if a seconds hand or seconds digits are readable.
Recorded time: 1:47
